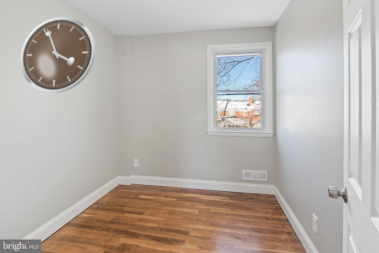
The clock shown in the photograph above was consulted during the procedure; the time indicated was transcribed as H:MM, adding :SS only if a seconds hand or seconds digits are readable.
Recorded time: 3:56
